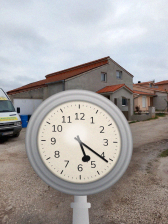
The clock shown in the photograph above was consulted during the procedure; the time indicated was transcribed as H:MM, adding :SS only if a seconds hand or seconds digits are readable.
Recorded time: 5:21
